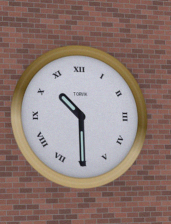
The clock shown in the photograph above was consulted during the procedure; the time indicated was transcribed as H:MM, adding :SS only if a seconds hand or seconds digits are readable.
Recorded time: 10:30
